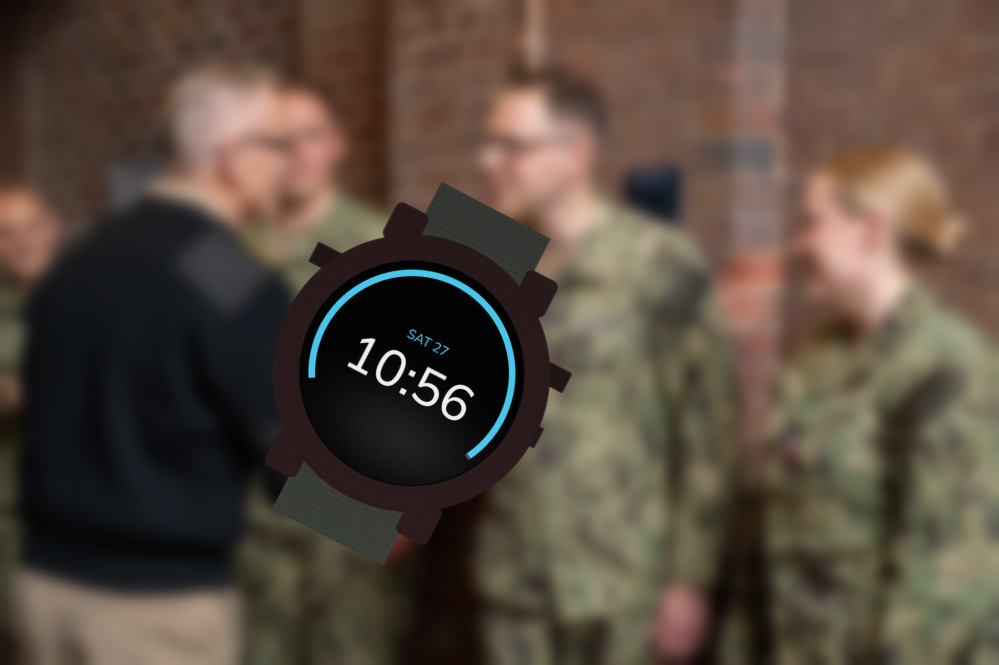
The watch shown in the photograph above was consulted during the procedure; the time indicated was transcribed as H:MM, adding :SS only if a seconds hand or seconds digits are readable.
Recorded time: 10:56
